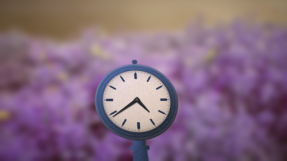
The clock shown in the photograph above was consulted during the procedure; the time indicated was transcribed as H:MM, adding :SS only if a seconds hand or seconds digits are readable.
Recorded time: 4:39
